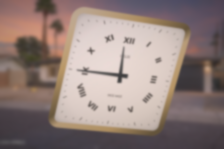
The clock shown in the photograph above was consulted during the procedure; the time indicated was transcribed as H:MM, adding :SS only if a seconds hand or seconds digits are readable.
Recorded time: 11:45
